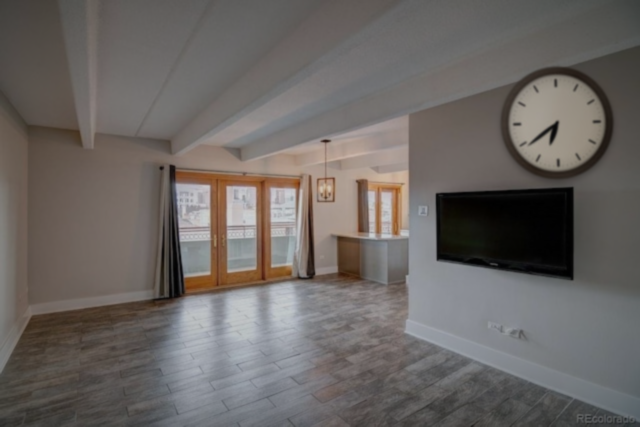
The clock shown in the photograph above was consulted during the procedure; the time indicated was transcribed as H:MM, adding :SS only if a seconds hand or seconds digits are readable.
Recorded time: 6:39
